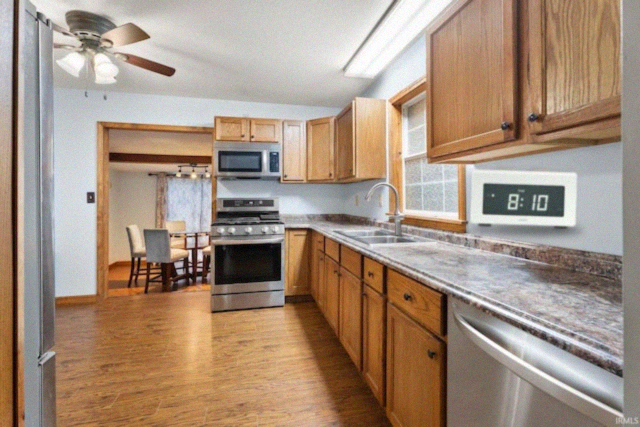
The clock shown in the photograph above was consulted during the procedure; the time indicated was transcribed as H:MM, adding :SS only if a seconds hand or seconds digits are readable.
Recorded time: 8:10
